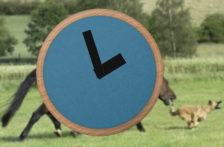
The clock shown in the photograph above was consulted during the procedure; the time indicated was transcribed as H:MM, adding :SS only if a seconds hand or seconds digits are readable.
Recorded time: 1:57
